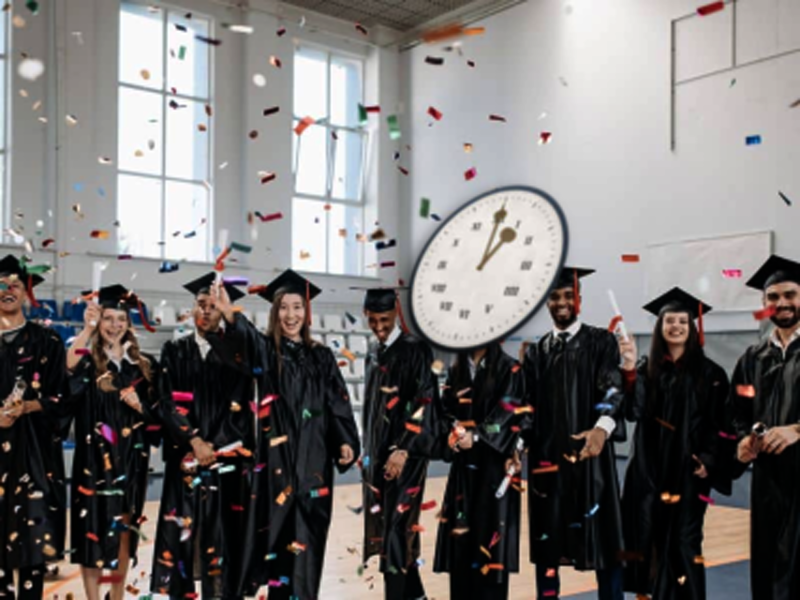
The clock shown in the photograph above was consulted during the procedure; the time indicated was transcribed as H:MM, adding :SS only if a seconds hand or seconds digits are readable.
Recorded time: 1:00
